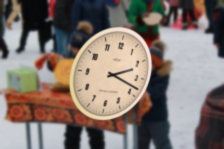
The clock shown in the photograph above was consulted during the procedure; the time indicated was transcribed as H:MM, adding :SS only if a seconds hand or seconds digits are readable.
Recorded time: 2:18
